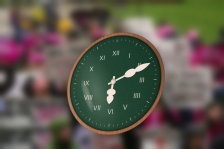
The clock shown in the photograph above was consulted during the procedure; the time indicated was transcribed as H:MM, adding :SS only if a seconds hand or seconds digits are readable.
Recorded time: 6:11
